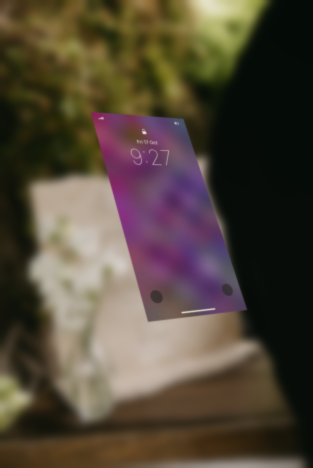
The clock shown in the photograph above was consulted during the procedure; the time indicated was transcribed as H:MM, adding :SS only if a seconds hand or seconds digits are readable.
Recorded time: 9:27
